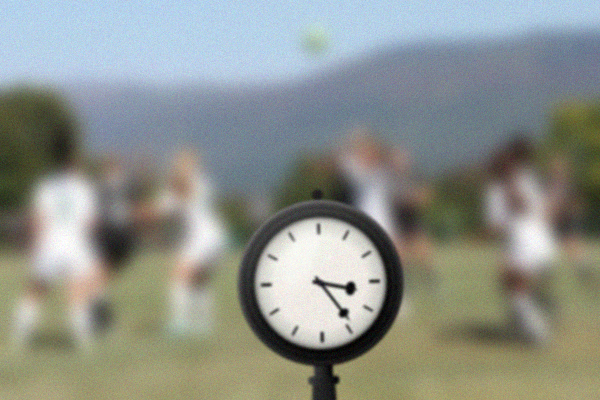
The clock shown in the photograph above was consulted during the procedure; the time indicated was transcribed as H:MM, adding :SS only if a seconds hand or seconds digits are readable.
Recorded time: 3:24
